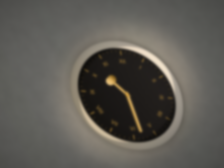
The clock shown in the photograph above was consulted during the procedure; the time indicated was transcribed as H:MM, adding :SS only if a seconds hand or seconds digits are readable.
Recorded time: 10:28
